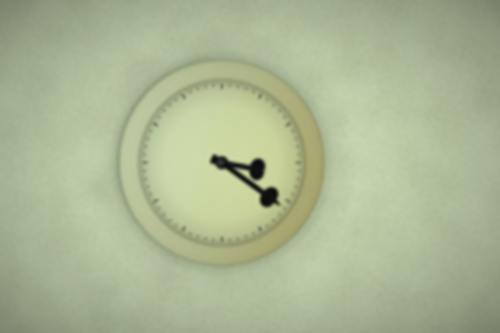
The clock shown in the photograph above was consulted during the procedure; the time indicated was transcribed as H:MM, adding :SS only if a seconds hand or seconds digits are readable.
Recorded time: 3:21
